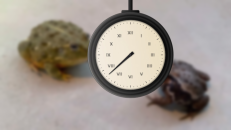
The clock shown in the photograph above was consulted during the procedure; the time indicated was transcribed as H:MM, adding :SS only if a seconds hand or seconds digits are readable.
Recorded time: 7:38
